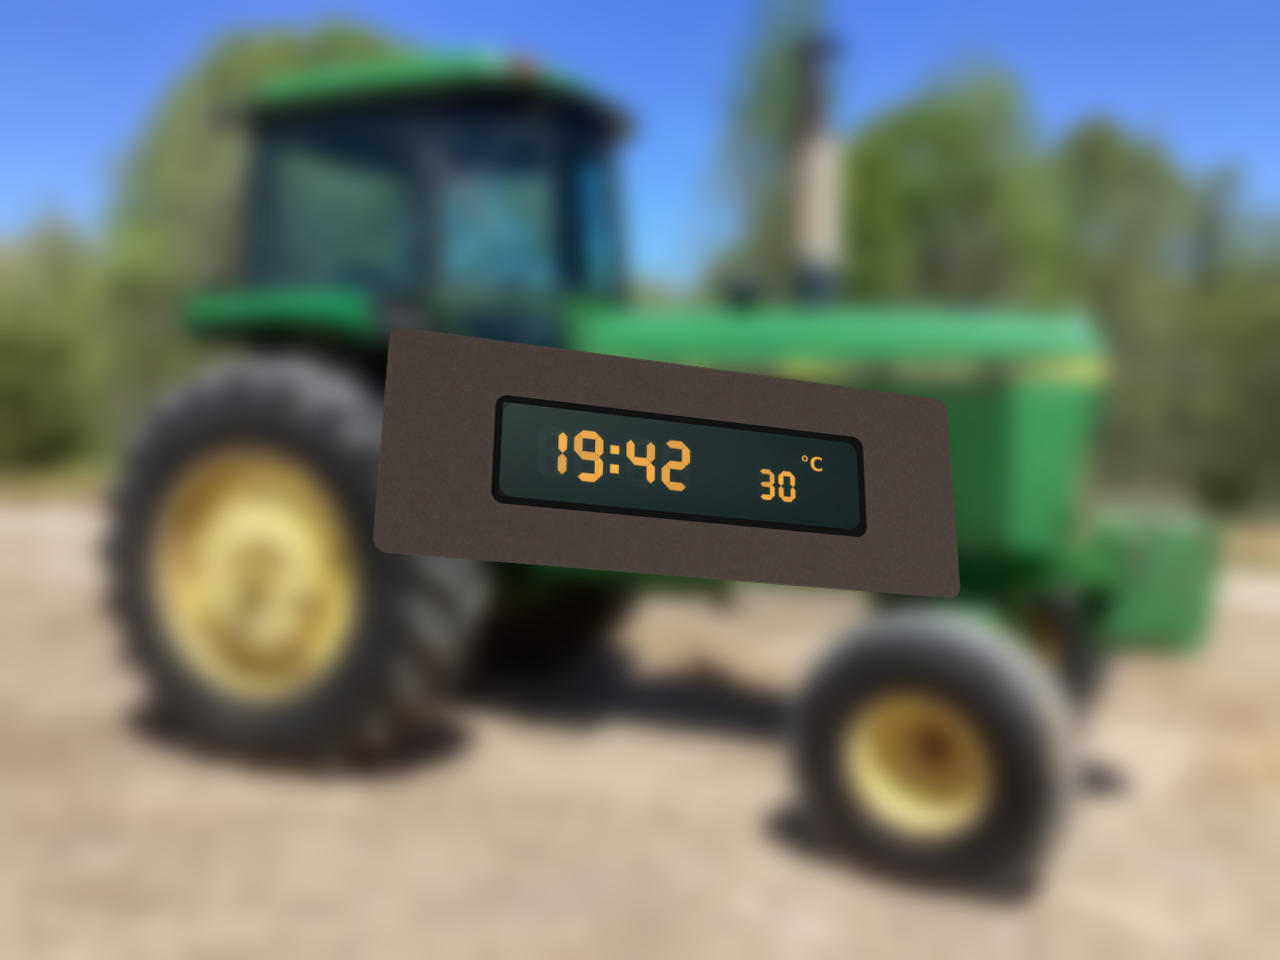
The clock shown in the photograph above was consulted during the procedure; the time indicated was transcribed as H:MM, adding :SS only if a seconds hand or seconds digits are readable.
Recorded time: 19:42
